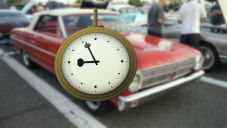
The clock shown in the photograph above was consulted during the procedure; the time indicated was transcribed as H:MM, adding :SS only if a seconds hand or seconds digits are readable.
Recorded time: 8:56
